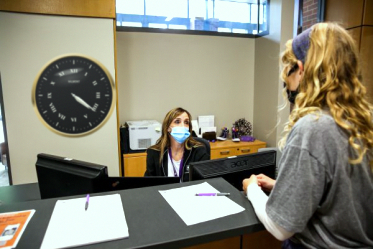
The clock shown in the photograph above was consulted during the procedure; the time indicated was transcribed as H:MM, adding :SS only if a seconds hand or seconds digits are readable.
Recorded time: 4:21
